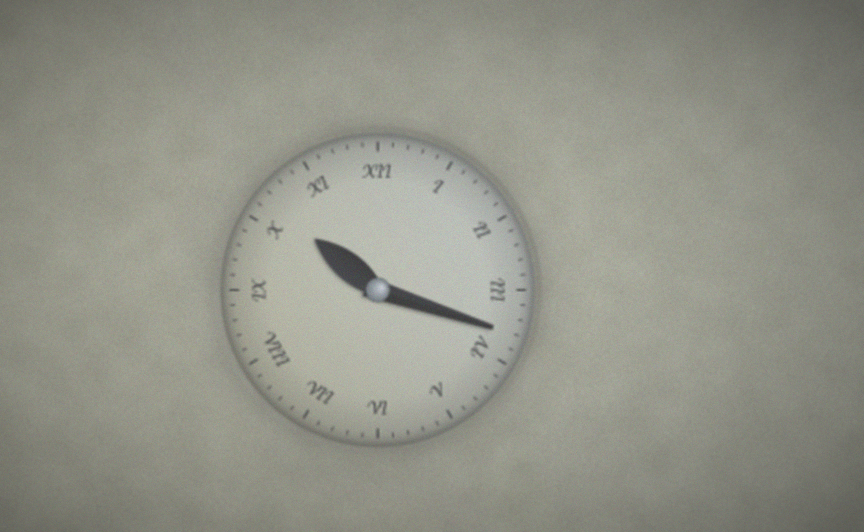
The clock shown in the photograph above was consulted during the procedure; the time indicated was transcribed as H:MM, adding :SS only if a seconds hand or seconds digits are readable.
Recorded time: 10:18
